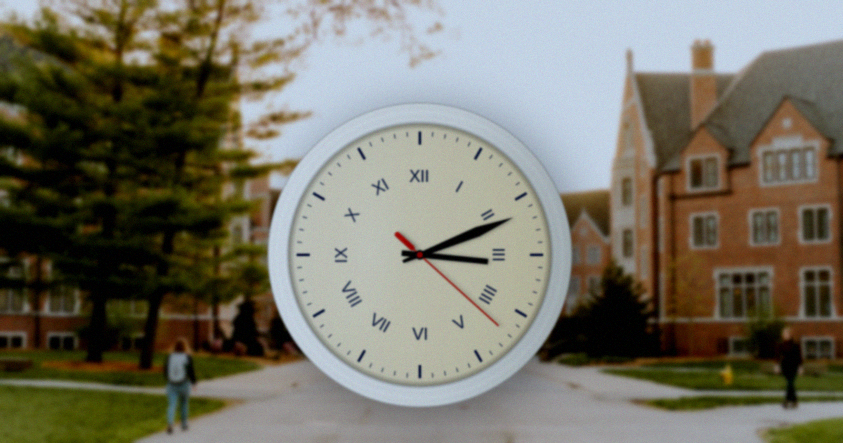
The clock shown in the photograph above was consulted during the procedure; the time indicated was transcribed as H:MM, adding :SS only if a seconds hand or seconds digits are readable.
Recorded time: 3:11:22
